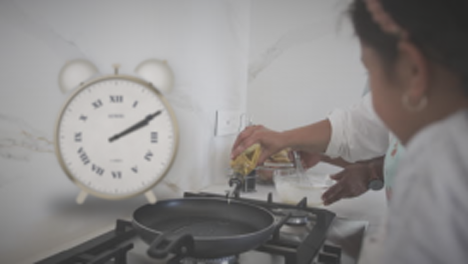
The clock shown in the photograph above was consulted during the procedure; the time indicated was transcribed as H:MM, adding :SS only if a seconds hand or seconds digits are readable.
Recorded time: 2:10
